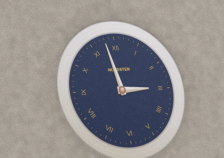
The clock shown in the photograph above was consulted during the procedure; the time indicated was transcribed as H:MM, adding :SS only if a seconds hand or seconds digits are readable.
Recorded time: 2:58
